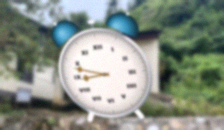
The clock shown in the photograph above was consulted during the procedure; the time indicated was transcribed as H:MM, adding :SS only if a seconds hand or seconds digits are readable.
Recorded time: 8:48
